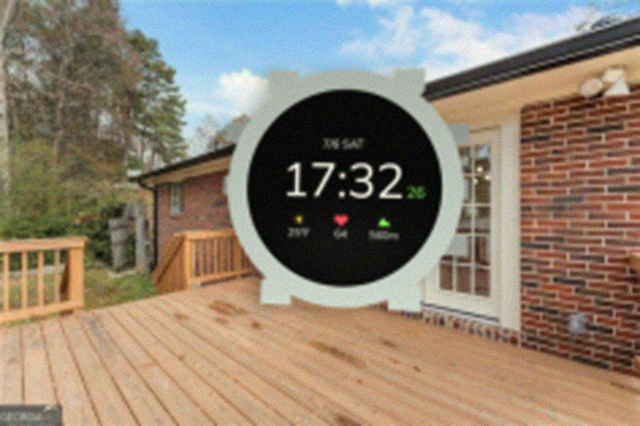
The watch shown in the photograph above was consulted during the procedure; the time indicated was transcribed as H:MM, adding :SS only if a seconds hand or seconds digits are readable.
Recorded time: 17:32
